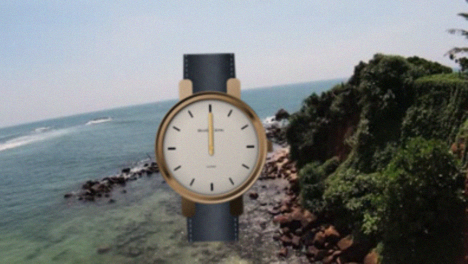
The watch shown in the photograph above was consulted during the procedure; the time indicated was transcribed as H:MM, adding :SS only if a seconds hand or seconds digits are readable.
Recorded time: 12:00
